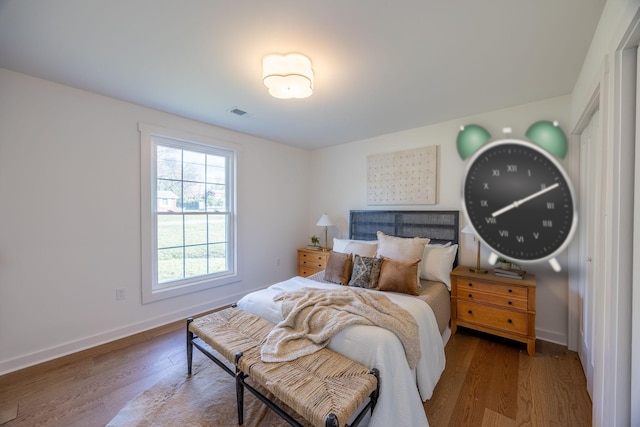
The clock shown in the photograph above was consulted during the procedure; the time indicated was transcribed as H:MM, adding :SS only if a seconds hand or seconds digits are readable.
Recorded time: 8:11
